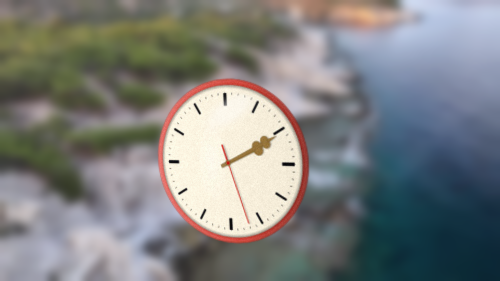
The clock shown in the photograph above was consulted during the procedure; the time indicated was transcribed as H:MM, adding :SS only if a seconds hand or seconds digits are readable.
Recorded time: 2:10:27
